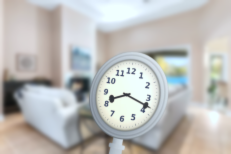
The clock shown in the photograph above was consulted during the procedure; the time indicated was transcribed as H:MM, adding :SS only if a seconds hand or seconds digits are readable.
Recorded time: 8:18
